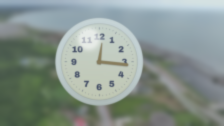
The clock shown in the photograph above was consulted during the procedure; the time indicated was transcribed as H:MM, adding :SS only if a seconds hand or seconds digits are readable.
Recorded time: 12:16
